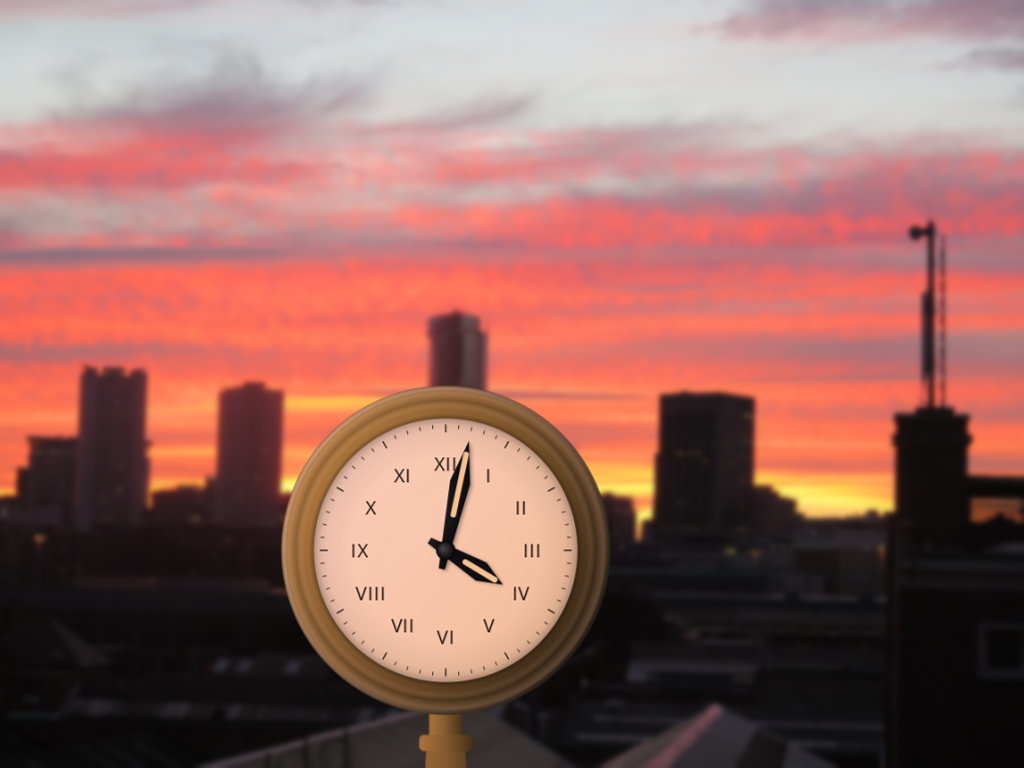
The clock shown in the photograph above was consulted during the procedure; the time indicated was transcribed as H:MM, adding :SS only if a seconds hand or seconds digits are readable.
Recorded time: 4:02
